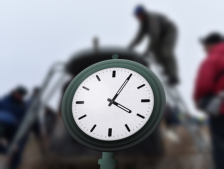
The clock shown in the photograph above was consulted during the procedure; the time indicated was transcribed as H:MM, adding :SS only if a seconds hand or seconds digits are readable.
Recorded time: 4:05
